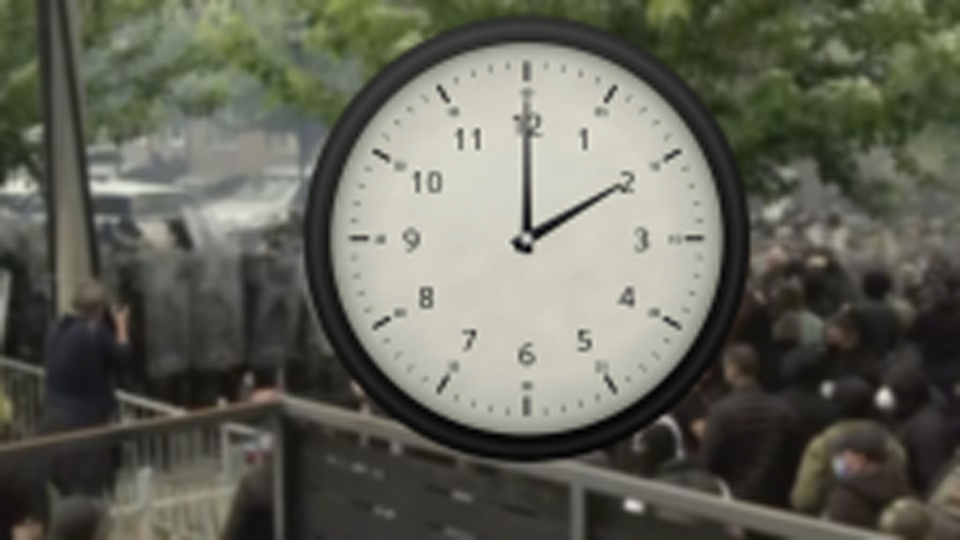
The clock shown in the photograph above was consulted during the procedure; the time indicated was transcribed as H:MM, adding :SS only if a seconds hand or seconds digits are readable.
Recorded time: 2:00
